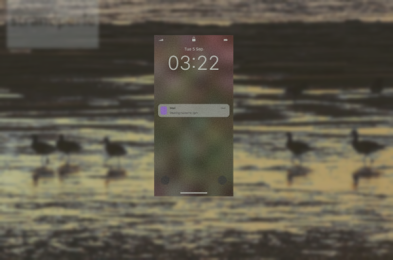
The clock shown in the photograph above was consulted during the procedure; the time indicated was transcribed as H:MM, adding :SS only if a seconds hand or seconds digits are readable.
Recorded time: 3:22
